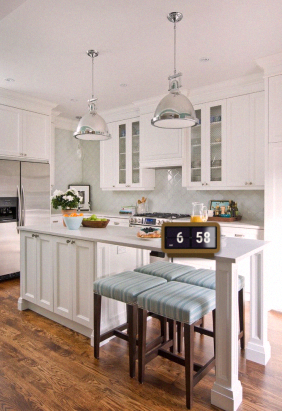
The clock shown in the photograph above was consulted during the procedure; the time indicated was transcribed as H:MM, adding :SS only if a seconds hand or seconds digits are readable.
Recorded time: 6:58
